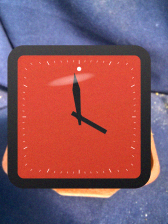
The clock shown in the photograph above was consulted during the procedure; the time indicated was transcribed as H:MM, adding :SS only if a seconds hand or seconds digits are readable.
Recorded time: 3:59
